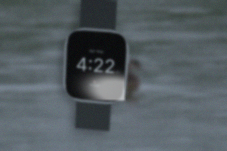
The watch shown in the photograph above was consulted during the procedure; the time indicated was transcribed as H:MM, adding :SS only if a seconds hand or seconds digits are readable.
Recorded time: 4:22
